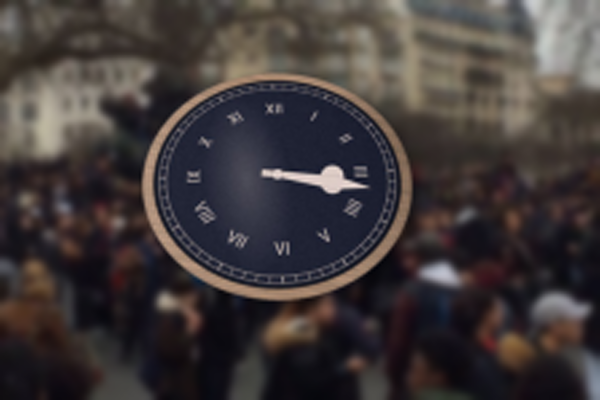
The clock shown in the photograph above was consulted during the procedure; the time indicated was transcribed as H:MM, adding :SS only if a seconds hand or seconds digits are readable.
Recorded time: 3:17
